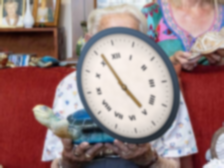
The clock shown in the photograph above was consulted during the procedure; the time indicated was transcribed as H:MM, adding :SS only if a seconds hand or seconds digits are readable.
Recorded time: 4:56
